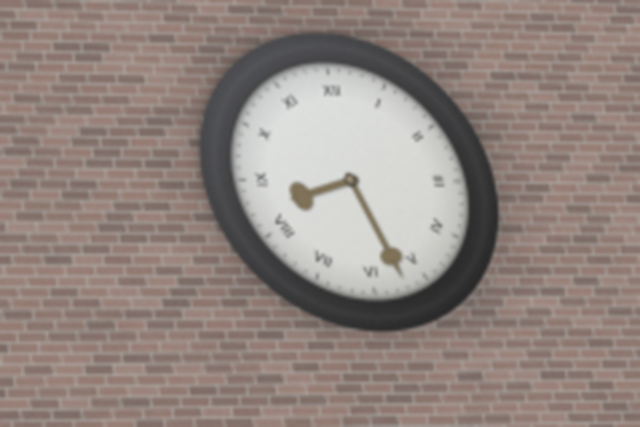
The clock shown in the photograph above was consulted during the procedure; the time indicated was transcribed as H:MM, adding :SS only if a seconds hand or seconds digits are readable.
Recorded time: 8:27
